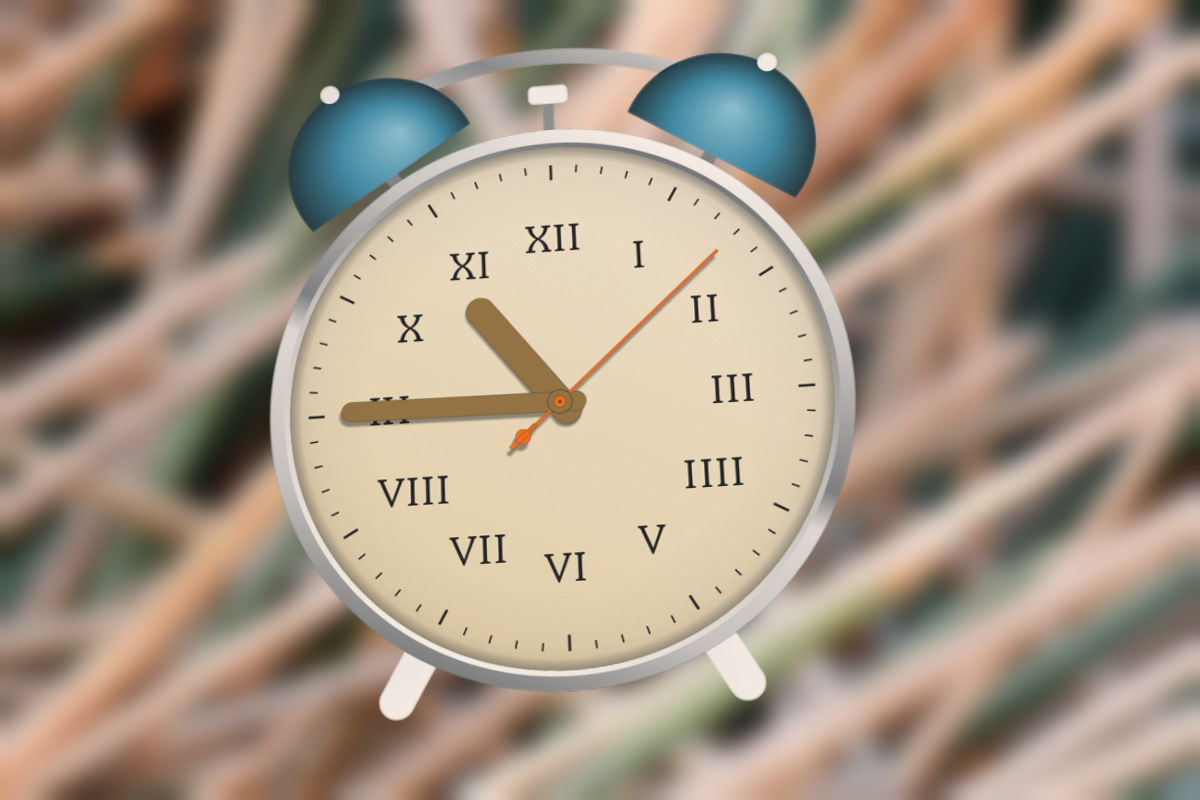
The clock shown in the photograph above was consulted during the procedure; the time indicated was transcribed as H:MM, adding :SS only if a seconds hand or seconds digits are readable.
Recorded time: 10:45:08
